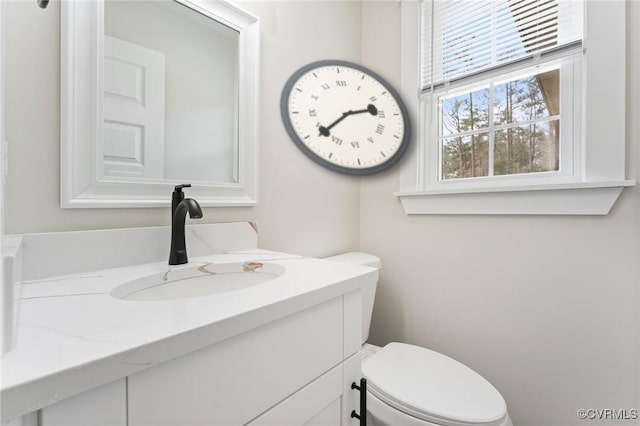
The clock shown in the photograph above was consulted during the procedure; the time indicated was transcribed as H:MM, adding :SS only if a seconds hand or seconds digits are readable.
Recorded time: 2:39
